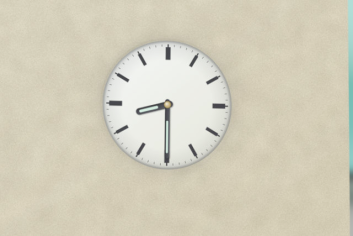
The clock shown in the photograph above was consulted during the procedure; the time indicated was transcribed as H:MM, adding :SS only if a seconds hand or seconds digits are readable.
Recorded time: 8:30
